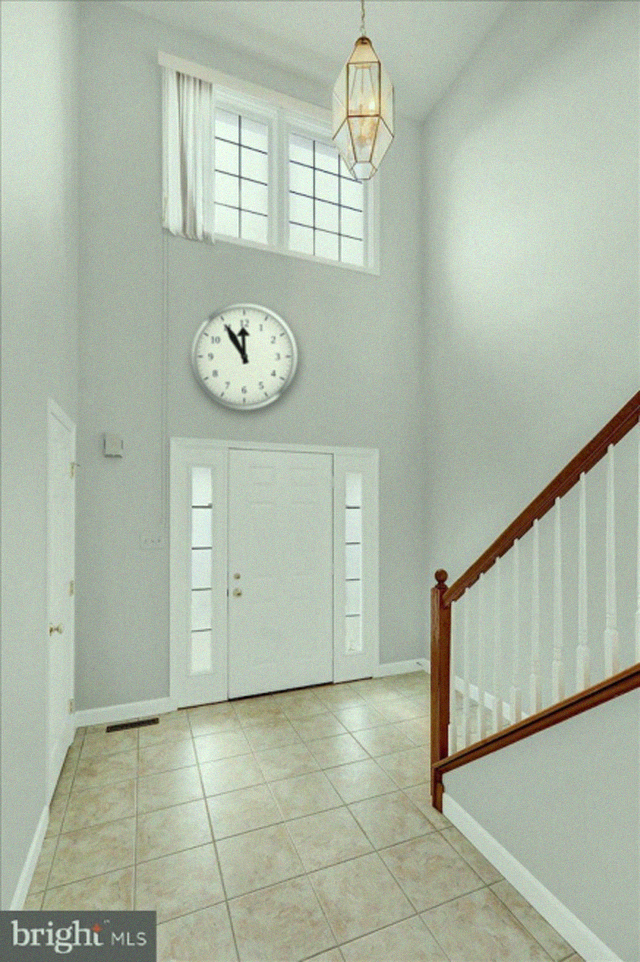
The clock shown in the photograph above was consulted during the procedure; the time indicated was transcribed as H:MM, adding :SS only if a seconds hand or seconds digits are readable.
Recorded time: 11:55
